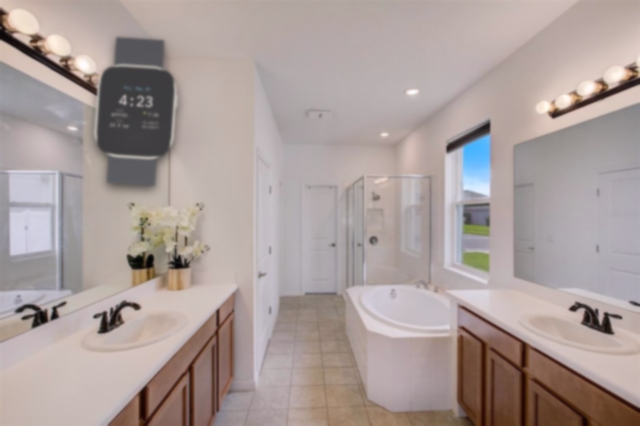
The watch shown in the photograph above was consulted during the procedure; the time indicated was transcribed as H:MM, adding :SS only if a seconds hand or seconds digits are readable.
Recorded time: 4:23
